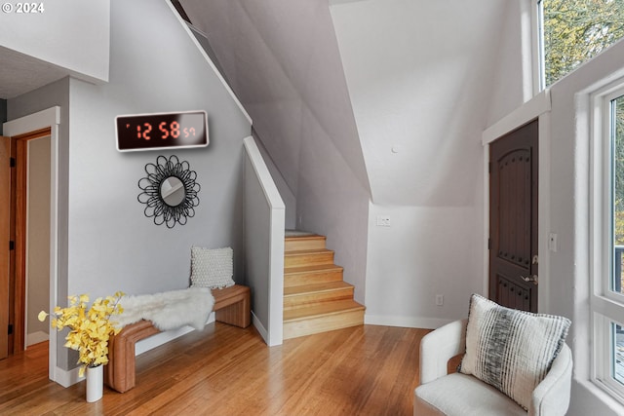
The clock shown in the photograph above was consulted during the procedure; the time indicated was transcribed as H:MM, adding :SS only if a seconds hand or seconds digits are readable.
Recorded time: 12:58:57
